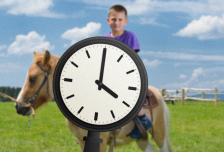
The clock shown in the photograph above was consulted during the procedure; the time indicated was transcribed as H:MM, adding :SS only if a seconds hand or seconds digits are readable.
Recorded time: 4:00
